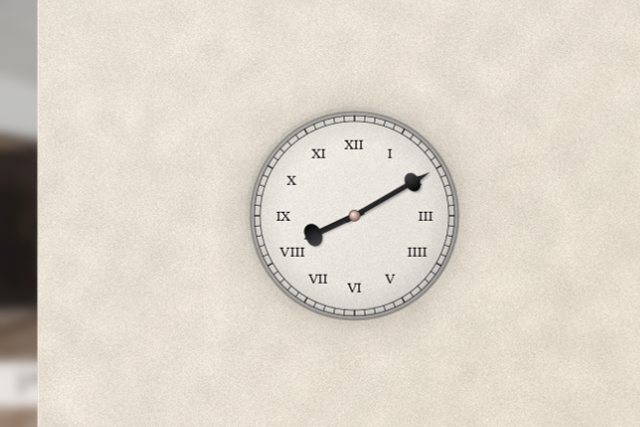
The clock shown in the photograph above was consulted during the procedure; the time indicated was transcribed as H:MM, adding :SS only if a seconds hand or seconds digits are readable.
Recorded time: 8:10
